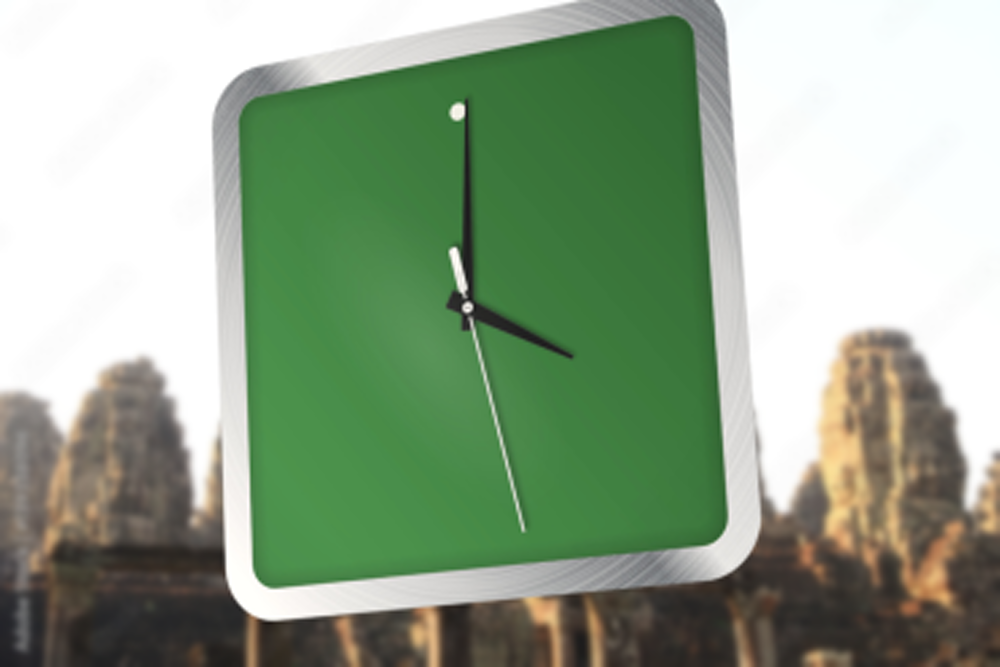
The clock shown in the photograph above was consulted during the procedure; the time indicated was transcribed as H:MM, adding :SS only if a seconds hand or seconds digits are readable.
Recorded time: 4:00:28
